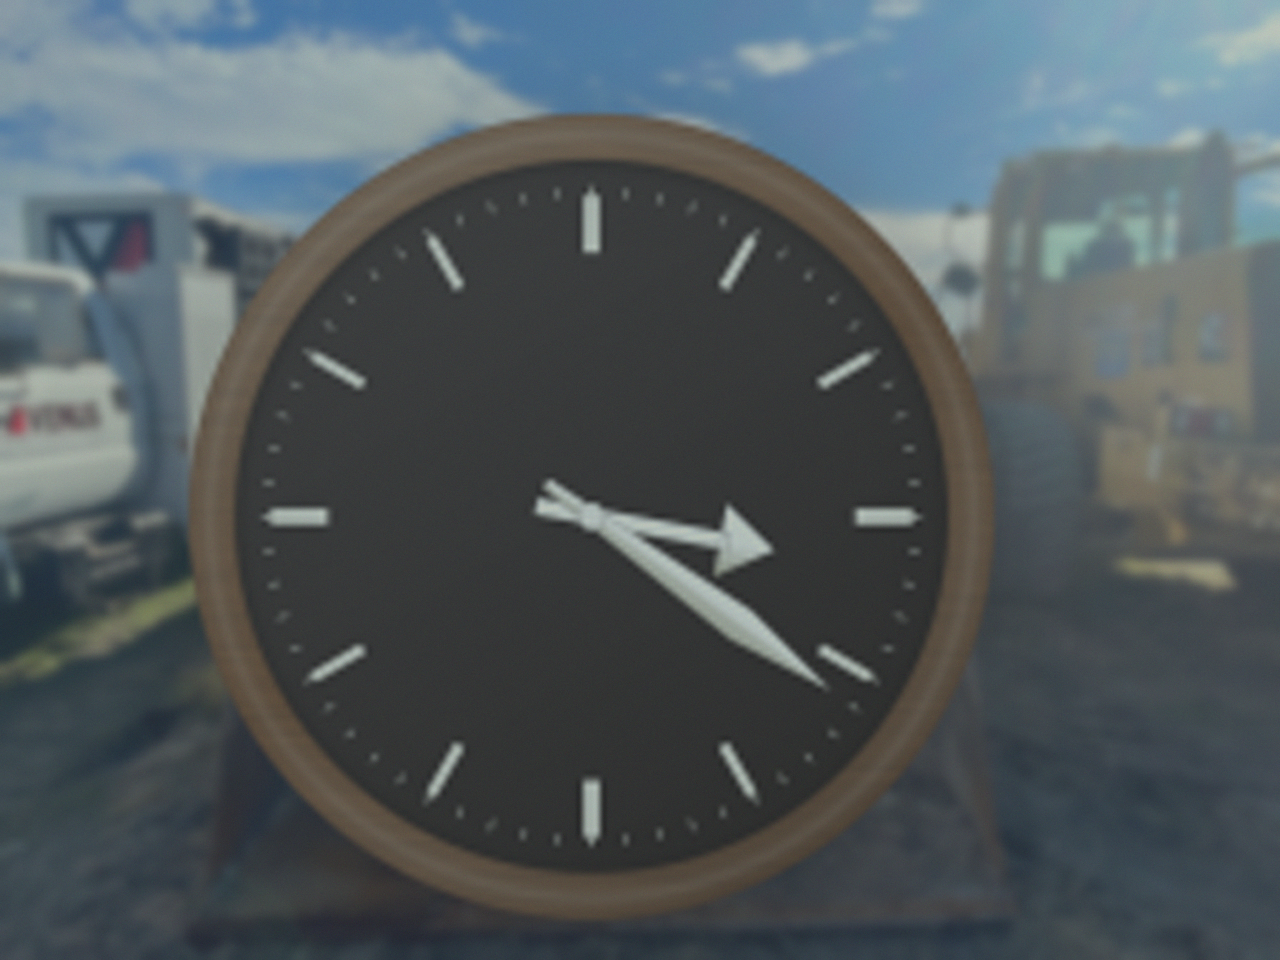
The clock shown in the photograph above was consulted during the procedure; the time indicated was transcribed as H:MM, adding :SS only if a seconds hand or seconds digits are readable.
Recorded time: 3:21
